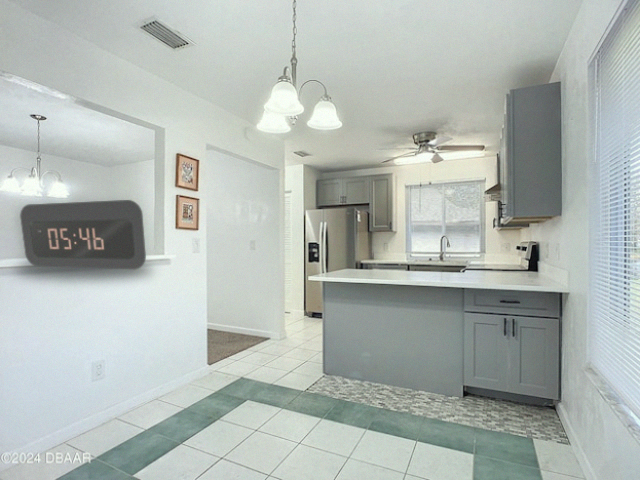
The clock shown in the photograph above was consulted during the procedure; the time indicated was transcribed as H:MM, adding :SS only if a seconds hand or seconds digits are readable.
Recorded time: 5:46
